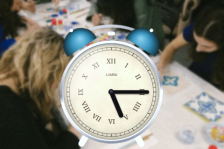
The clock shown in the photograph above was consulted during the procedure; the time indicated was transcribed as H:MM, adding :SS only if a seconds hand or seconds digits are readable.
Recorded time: 5:15
